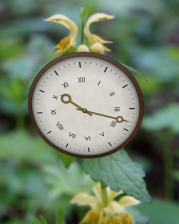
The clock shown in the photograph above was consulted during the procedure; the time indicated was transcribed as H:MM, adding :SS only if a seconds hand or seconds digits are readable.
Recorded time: 10:18
